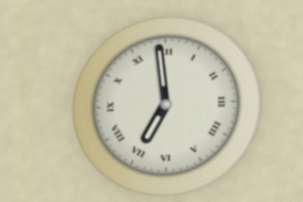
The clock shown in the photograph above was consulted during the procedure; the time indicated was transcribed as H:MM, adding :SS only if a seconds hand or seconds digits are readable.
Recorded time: 6:59
